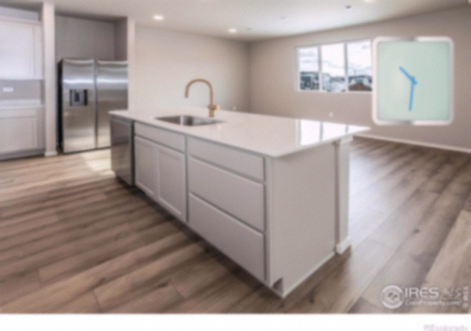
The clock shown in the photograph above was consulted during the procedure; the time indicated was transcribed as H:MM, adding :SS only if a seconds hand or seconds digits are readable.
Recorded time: 10:31
